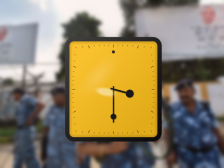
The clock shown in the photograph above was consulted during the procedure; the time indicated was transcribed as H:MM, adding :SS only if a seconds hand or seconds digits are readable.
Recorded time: 3:30
